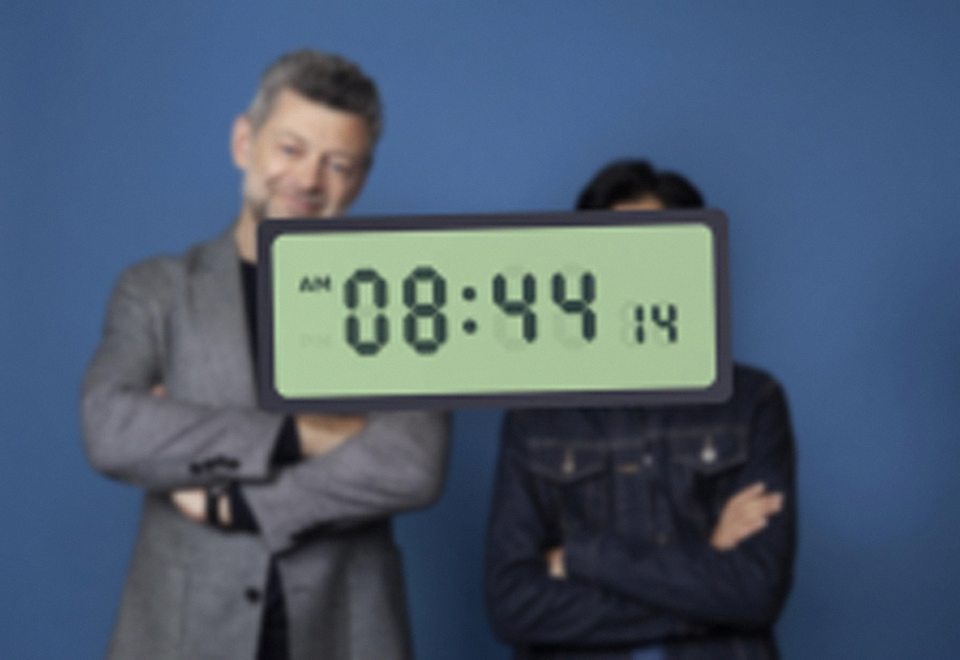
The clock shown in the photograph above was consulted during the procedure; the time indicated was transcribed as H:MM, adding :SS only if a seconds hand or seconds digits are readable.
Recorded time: 8:44:14
